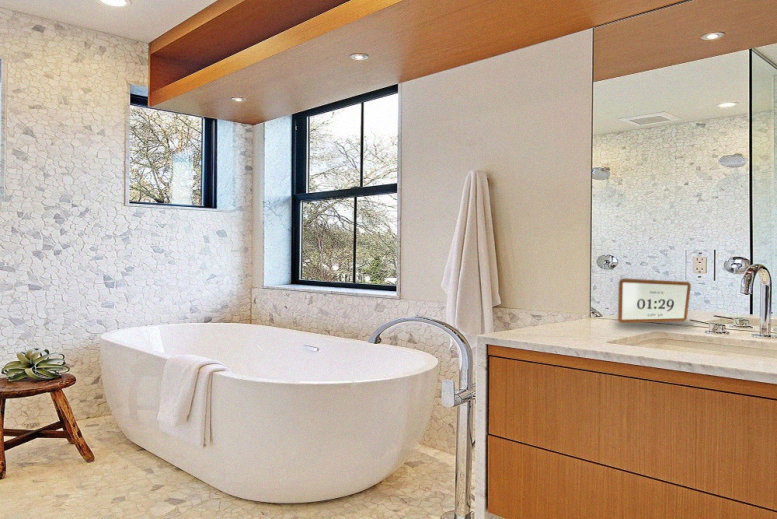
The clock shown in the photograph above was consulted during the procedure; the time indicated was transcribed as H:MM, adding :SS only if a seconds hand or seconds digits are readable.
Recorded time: 1:29
